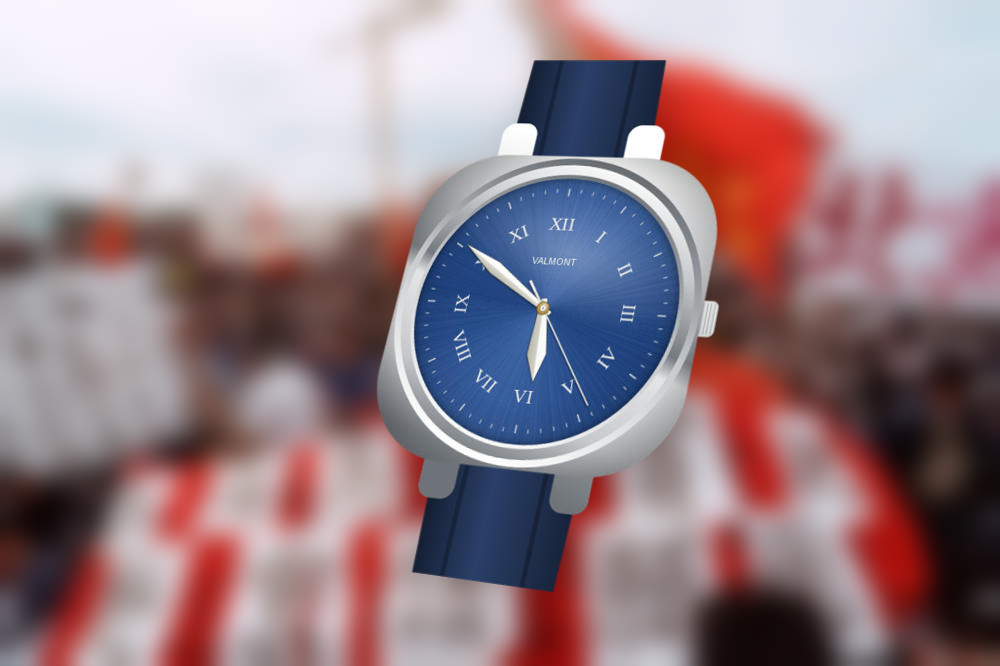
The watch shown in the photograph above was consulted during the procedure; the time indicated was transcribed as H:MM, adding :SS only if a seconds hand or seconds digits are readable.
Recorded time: 5:50:24
